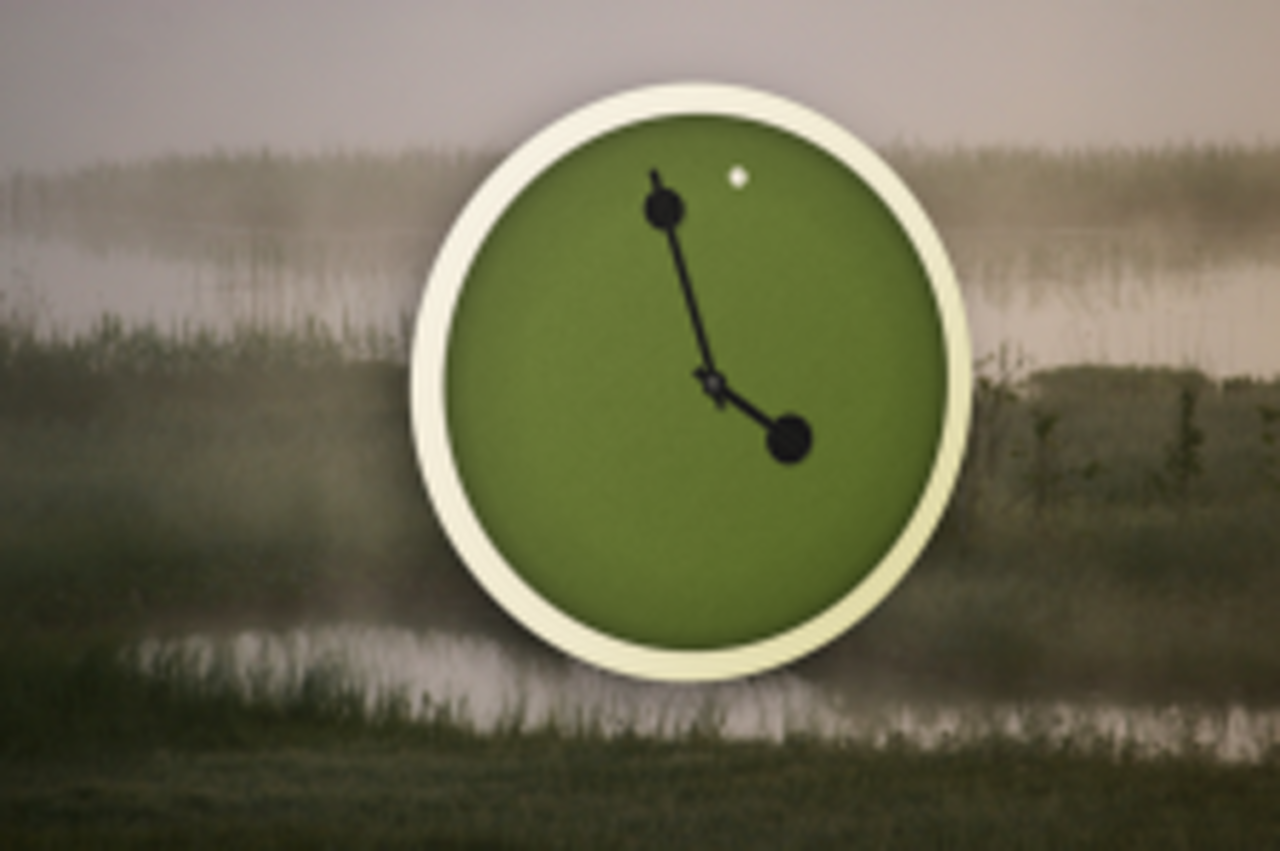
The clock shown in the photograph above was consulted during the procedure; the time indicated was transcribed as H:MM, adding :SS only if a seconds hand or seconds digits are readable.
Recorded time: 3:56
